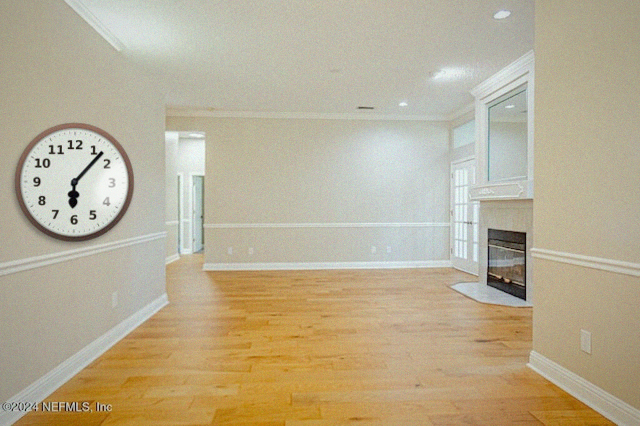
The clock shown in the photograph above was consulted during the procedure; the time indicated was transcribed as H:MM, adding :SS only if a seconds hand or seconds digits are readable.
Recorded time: 6:07
